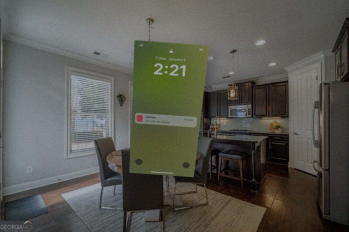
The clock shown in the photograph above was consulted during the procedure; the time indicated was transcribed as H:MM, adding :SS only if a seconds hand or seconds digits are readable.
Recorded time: 2:21
